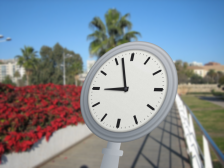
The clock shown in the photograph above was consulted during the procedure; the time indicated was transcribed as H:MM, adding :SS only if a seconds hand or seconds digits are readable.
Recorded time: 8:57
